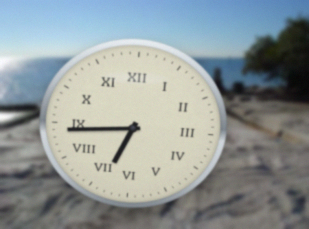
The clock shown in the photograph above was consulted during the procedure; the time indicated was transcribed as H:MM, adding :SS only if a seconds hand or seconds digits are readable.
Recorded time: 6:44
